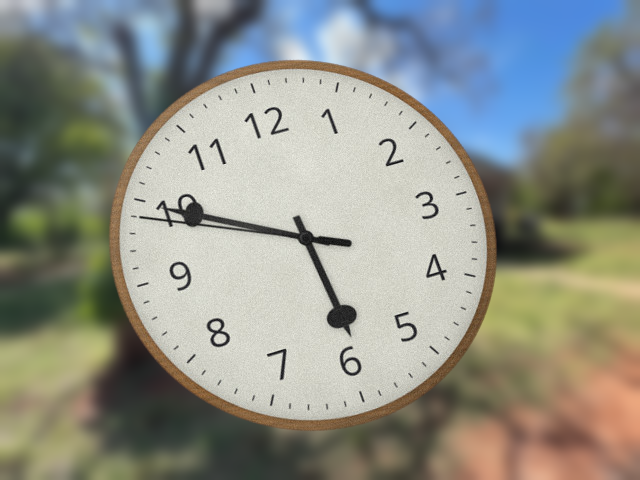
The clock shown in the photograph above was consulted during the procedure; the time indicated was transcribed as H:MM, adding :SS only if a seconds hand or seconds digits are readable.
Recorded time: 5:49:49
